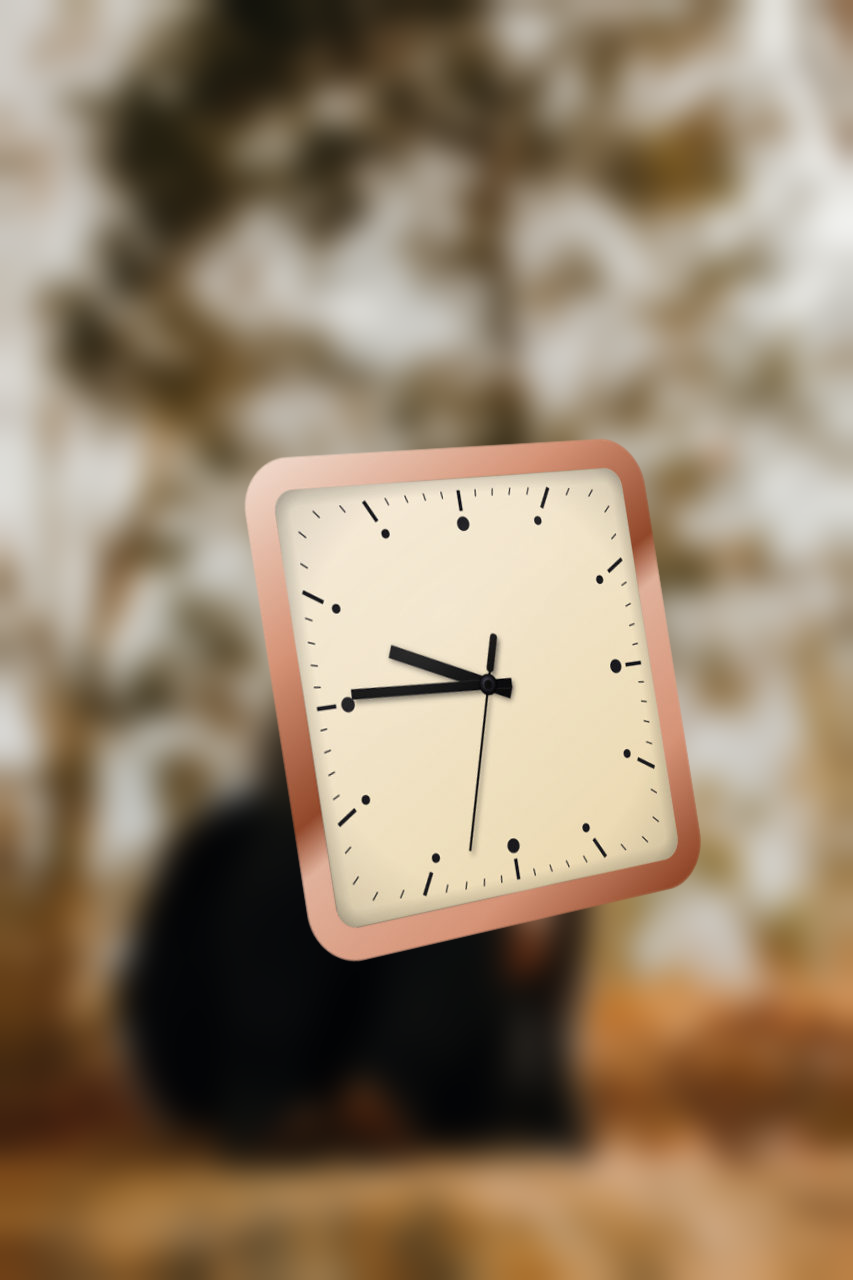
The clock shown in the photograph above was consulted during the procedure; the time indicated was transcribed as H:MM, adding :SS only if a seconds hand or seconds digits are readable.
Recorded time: 9:45:33
